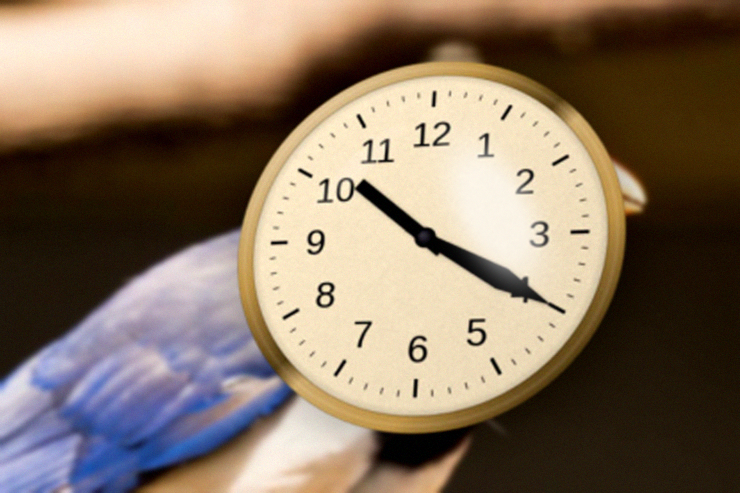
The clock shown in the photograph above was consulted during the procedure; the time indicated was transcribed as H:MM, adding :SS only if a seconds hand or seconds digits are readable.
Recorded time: 10:20
